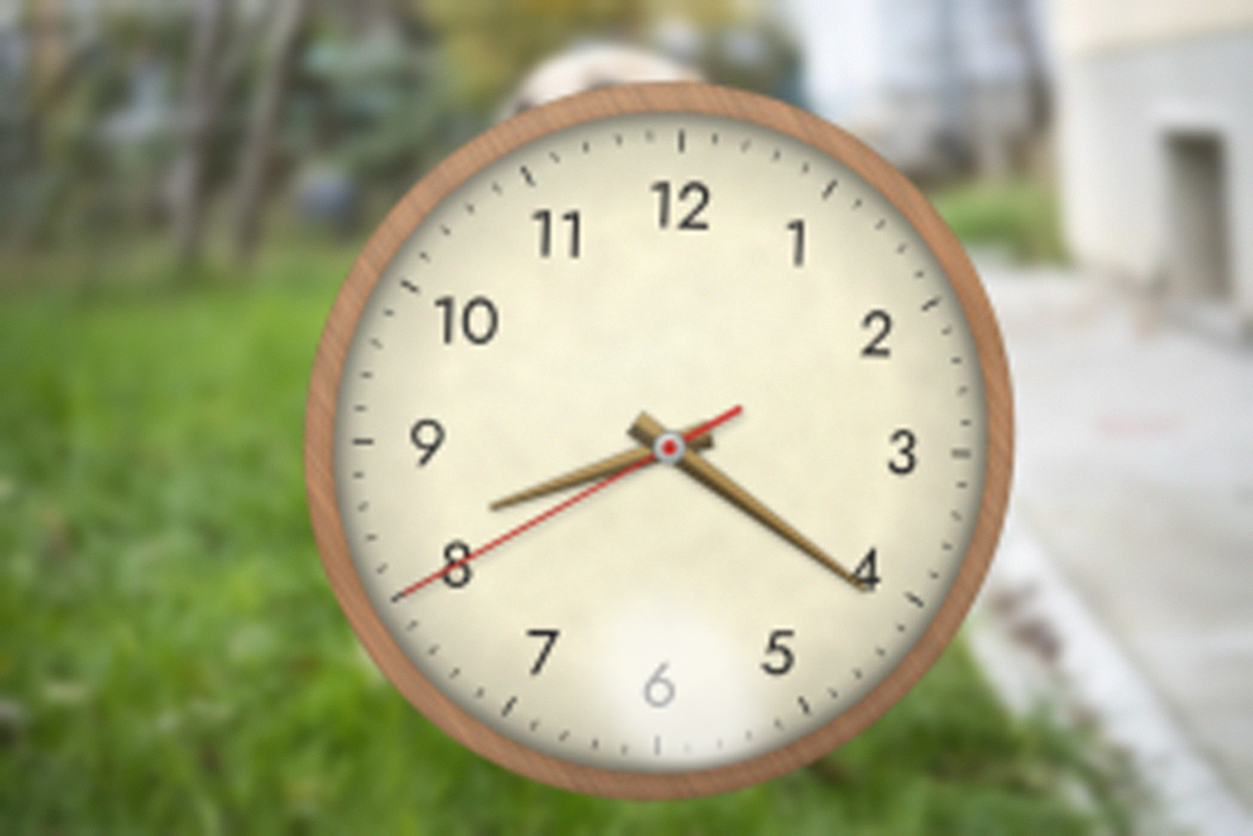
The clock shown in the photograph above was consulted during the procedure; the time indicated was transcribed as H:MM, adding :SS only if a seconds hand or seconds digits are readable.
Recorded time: 8:20:40
